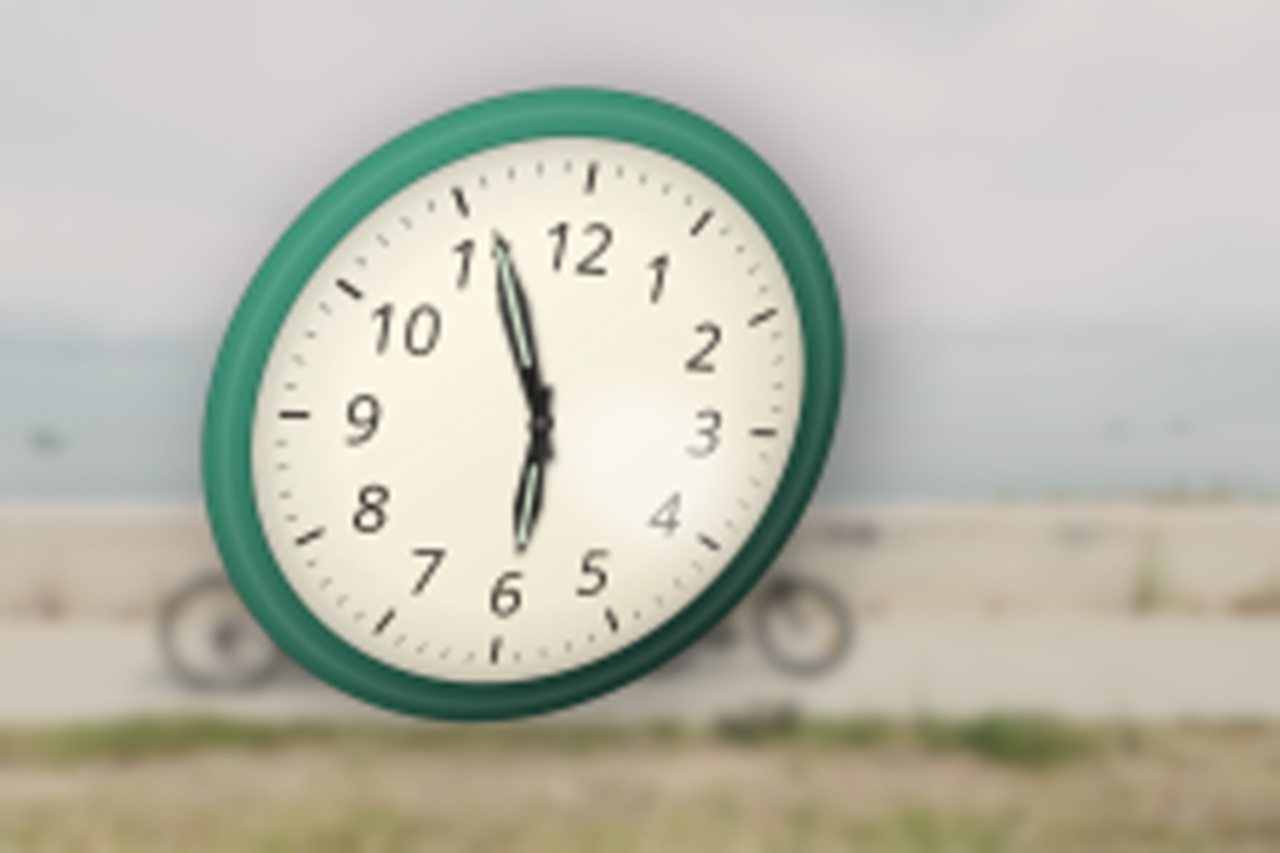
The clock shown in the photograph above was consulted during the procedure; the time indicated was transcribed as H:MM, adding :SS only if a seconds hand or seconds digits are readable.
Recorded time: 5:56
